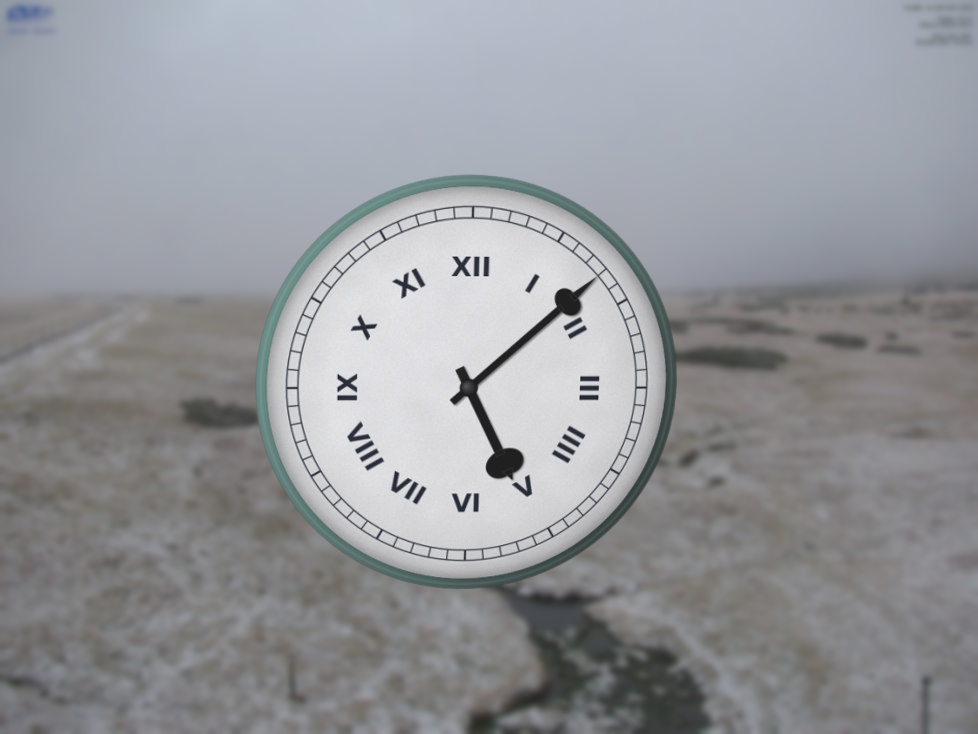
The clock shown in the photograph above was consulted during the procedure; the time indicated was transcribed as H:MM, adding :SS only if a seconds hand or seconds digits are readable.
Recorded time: 5:08
